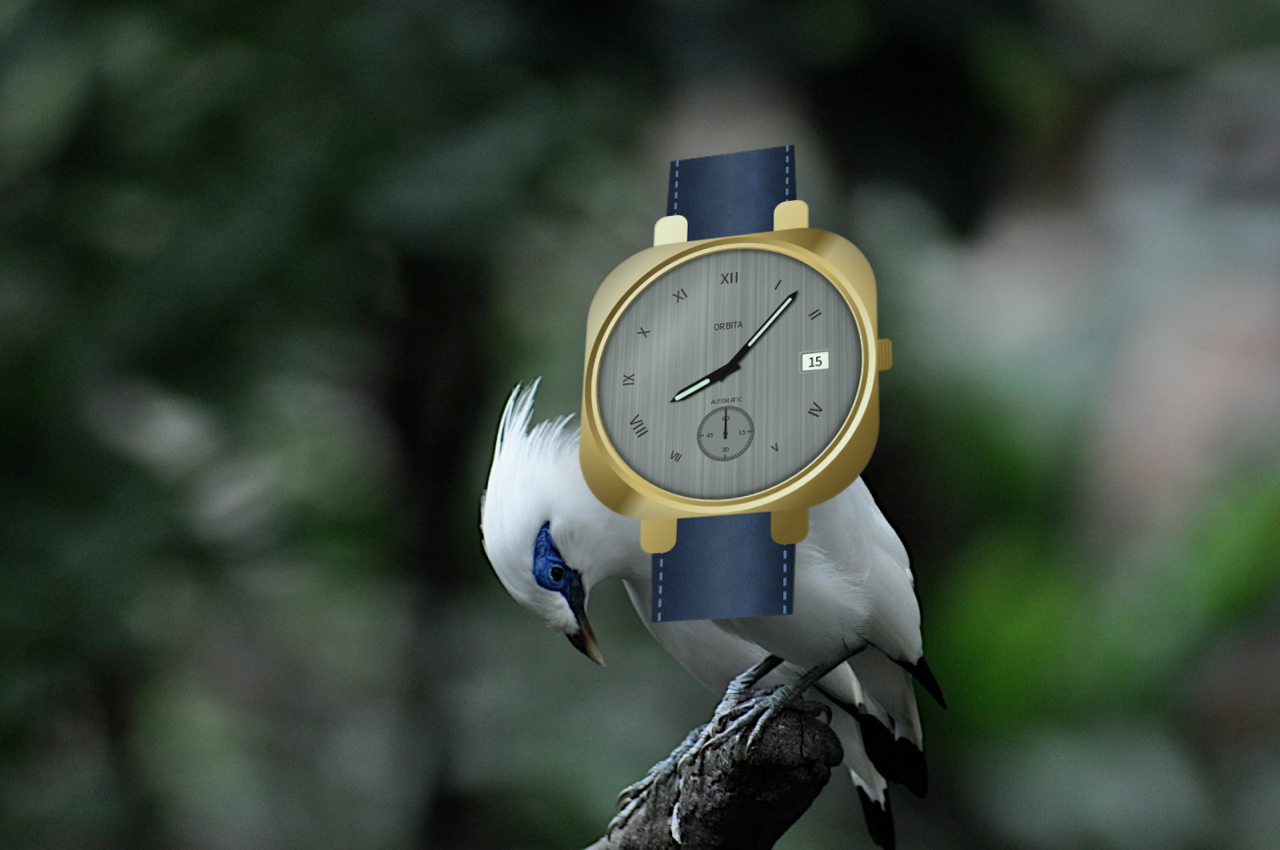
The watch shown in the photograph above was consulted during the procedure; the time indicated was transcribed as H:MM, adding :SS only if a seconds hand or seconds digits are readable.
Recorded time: 8:07
